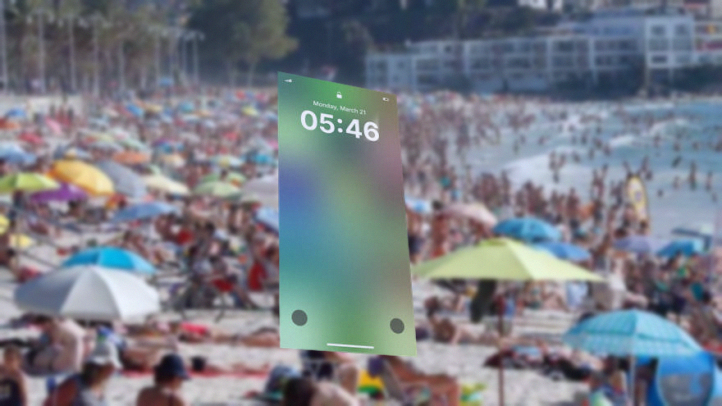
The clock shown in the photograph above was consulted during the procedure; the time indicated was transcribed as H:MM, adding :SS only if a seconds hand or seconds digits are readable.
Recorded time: 5:46
